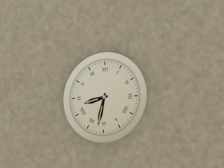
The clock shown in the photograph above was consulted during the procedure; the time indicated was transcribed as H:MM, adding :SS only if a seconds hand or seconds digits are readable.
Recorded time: 8:32
